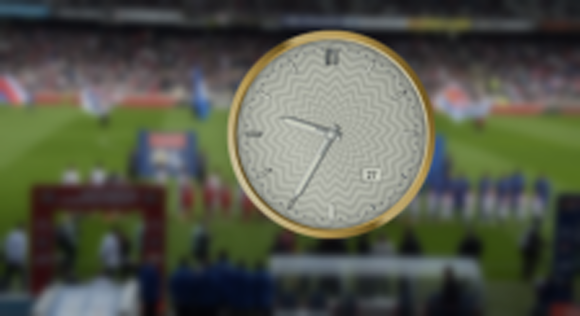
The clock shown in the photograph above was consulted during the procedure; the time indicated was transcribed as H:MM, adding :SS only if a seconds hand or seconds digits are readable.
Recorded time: 9:35
